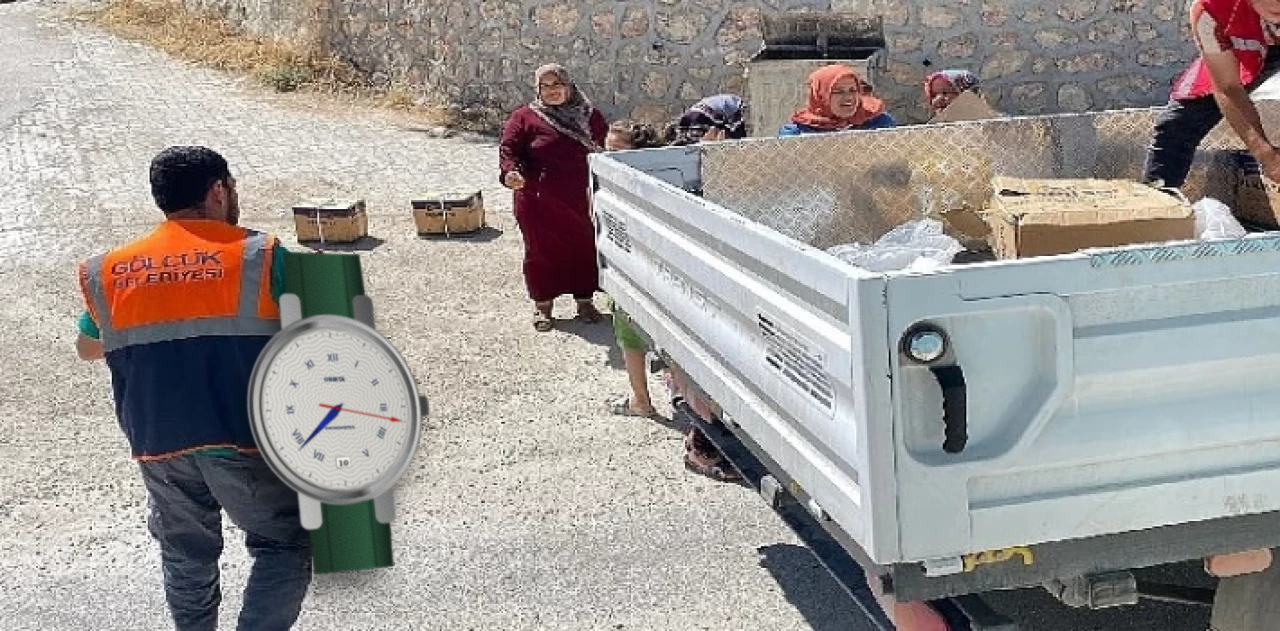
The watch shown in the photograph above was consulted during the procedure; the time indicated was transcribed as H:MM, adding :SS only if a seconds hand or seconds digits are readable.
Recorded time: 7:38:17
